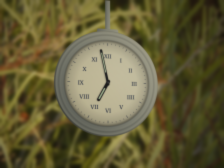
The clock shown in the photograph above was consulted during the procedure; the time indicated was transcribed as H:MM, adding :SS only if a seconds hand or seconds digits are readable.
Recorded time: 6:58
